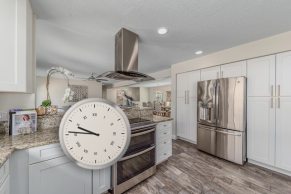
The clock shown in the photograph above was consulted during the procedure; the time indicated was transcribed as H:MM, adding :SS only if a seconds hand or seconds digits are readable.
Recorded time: 9:46
